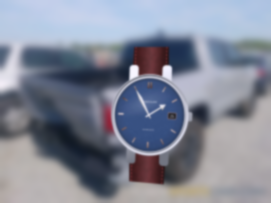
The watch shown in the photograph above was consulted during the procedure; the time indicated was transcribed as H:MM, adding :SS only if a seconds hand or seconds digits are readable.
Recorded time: 1:55
